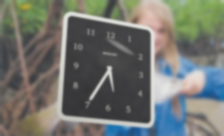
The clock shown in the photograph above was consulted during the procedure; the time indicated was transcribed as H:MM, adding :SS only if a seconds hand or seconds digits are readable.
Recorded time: 5:35
